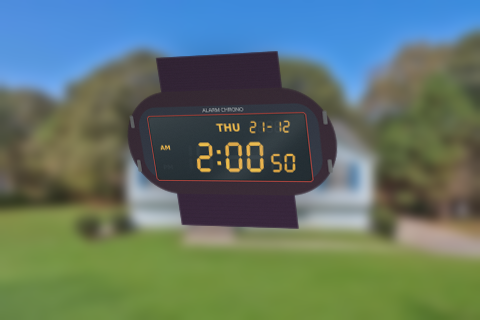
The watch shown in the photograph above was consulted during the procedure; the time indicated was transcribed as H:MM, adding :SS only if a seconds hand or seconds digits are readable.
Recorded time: 2:00:50
